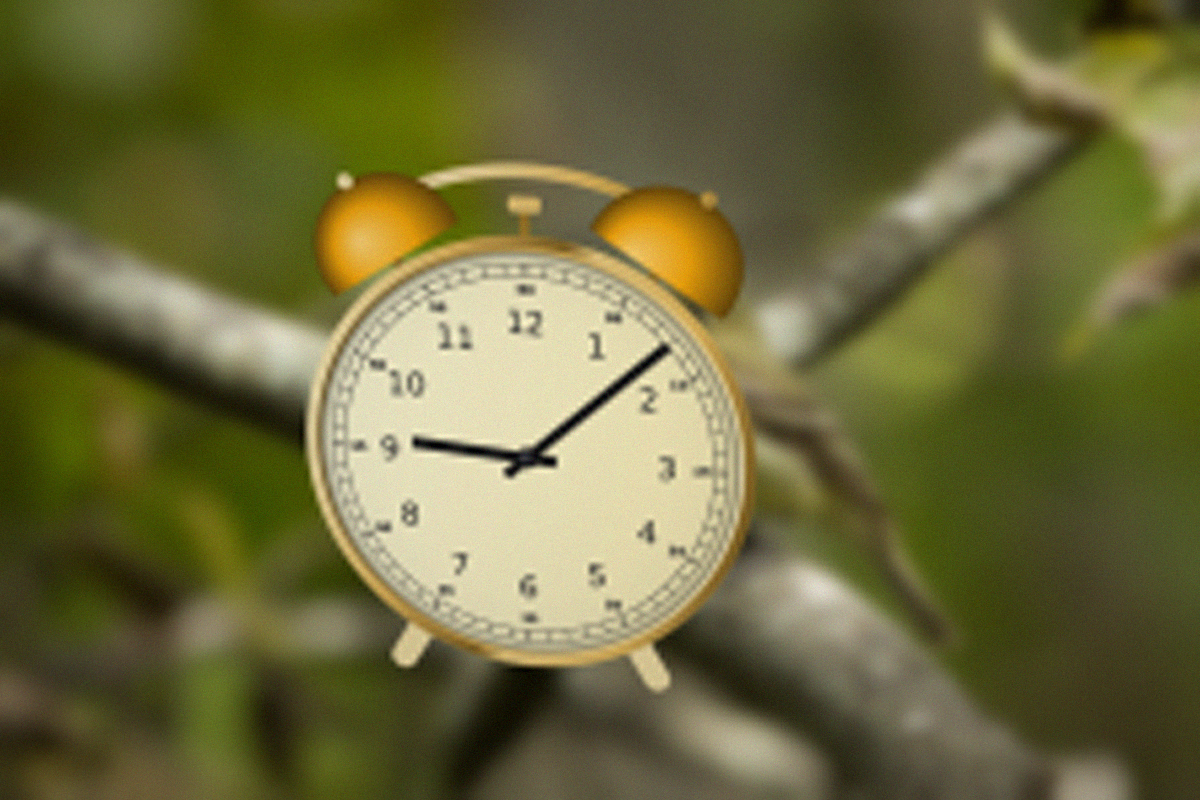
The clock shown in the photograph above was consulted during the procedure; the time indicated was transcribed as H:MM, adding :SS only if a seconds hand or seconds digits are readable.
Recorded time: 9:08
